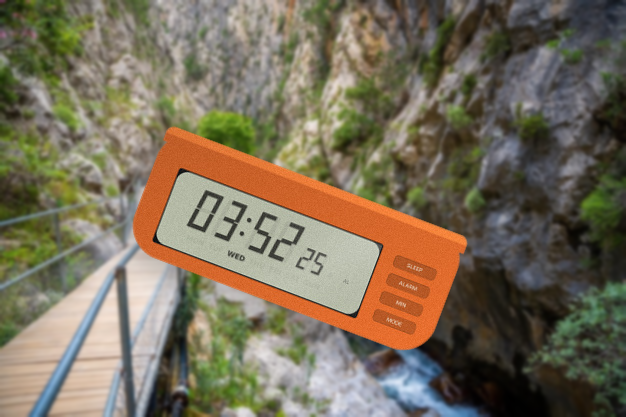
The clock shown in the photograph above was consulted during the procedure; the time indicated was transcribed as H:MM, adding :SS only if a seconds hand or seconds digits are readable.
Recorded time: 3:52:25
